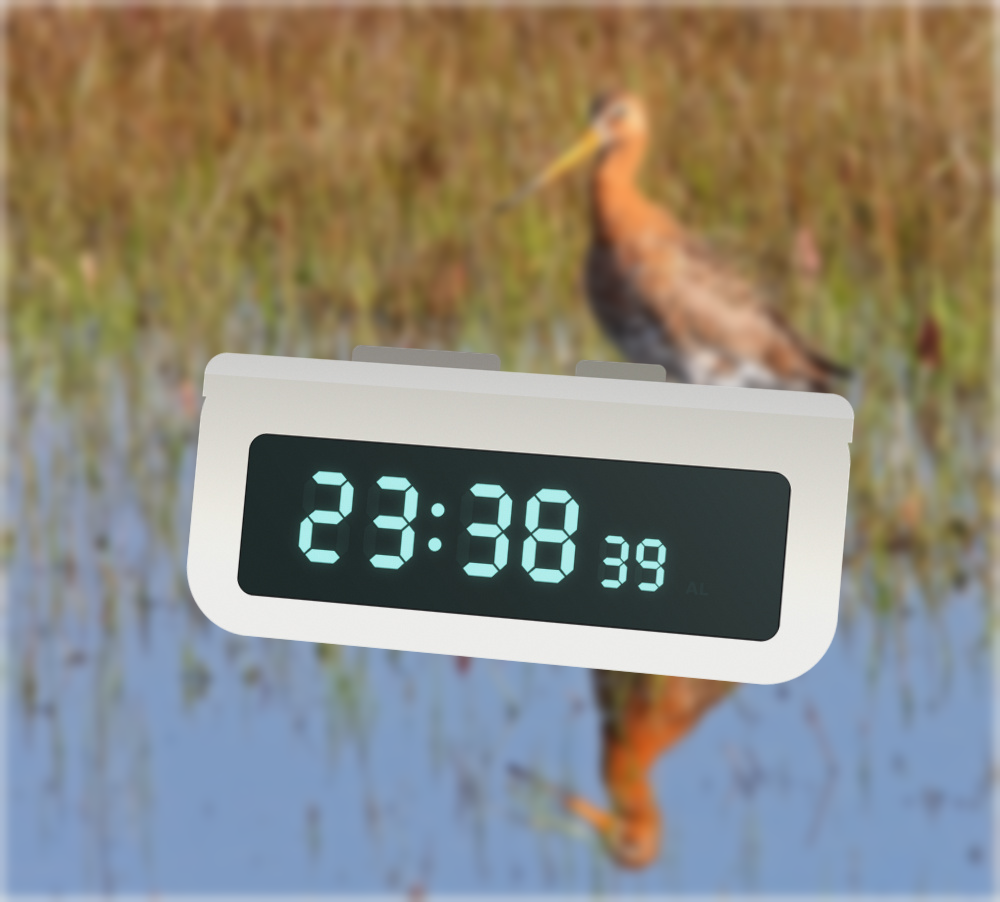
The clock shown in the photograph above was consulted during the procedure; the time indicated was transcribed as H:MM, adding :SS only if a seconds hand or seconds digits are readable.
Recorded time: 23:38:39
